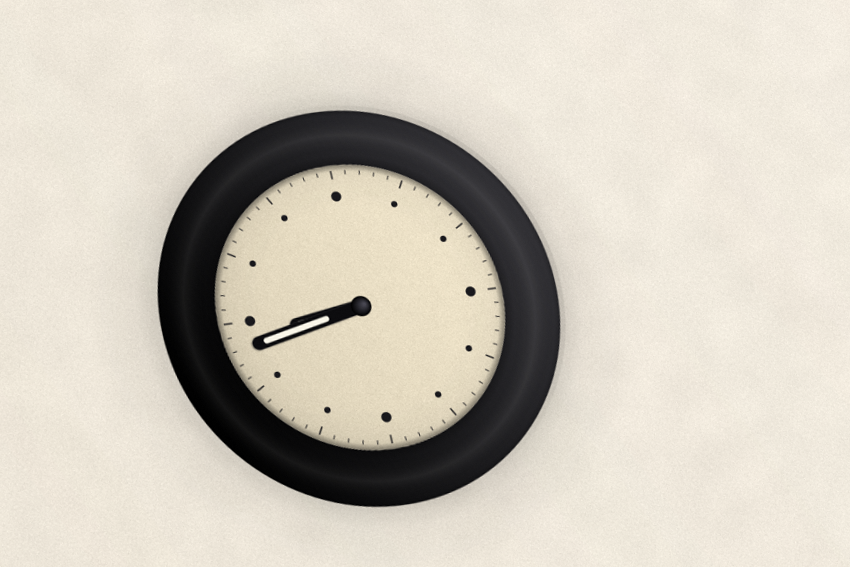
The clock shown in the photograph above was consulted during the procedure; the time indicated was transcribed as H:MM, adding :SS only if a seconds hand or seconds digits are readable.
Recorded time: 8:43
